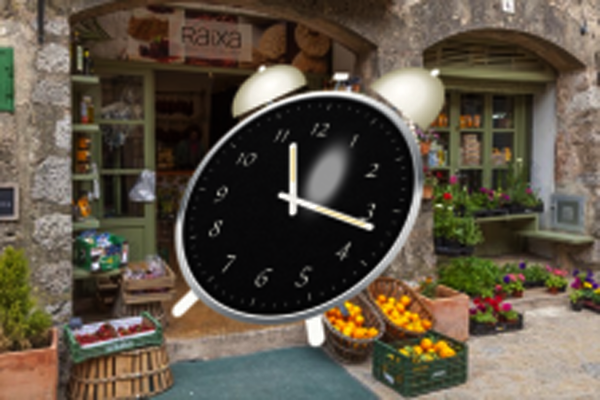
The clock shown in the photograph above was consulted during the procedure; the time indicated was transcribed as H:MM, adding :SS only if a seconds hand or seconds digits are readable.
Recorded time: 11:17
